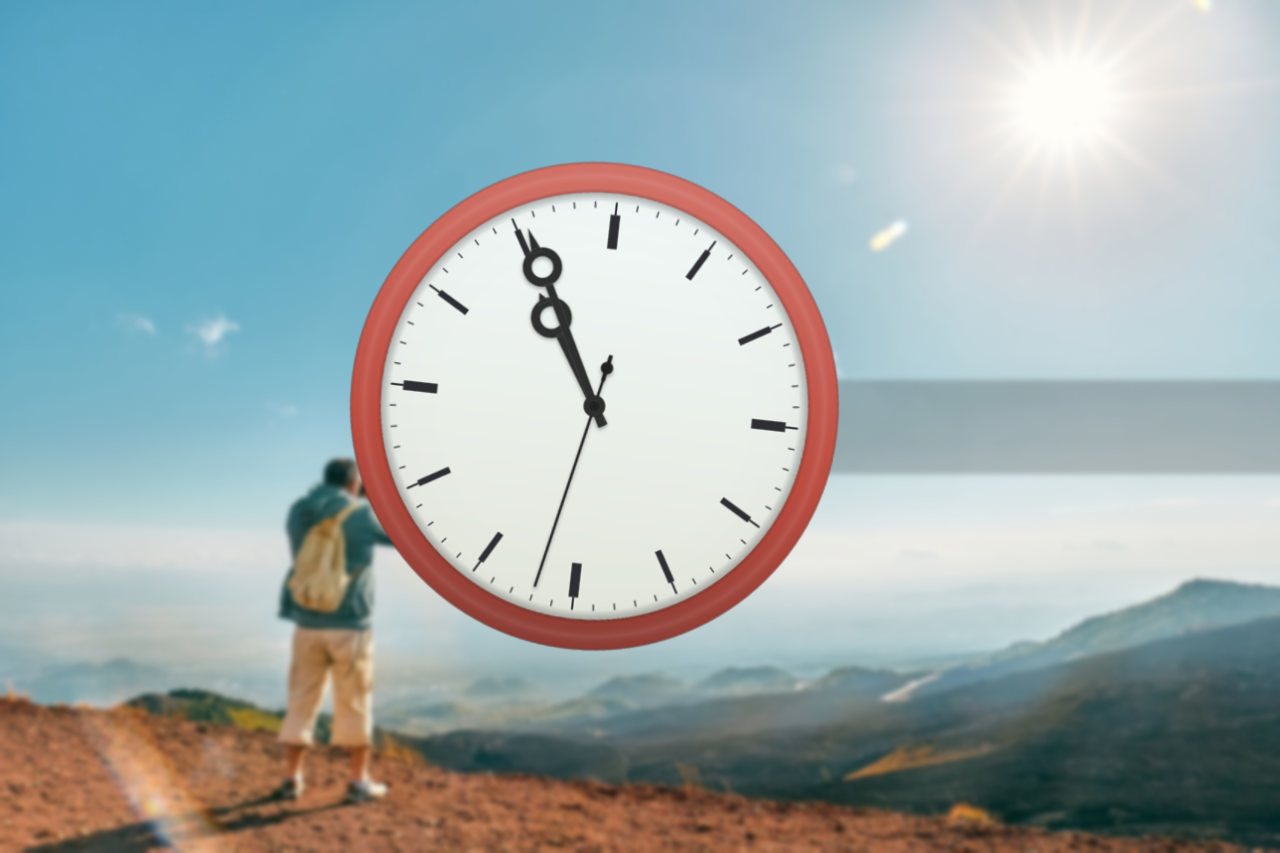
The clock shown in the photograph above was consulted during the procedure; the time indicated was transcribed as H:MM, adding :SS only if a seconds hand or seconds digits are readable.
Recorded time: 10:55:32
